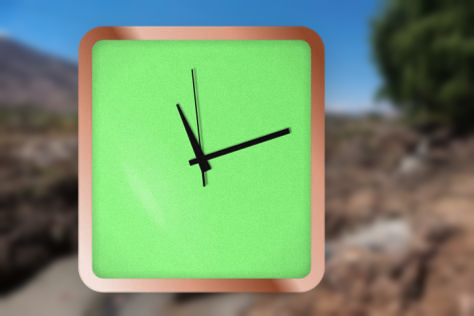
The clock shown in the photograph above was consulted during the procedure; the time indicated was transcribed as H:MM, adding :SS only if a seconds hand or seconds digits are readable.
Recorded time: 11:11:59
